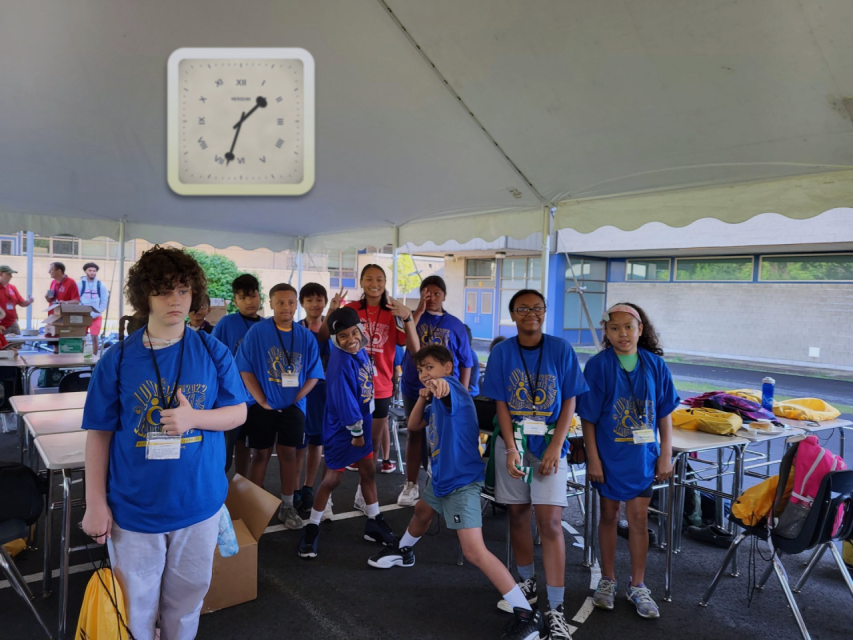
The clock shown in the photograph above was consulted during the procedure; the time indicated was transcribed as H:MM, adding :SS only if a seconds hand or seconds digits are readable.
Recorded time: 1:33
